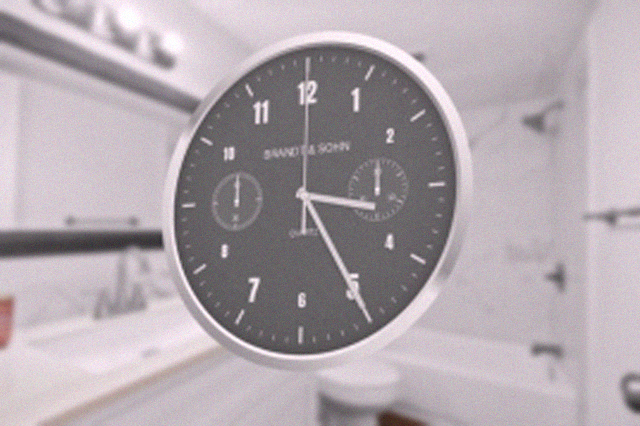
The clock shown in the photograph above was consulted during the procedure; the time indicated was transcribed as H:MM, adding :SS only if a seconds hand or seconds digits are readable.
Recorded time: 3:25
